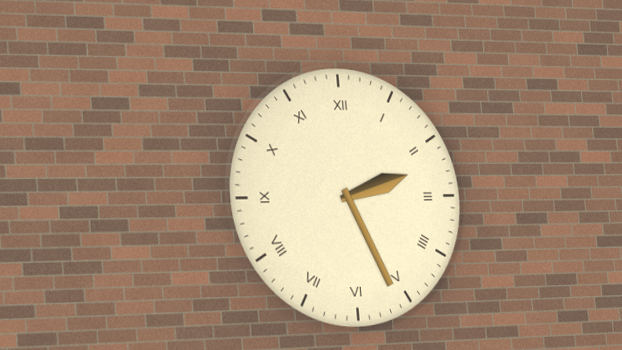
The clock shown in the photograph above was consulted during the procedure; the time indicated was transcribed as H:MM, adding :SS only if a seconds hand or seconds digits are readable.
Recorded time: 2:26
